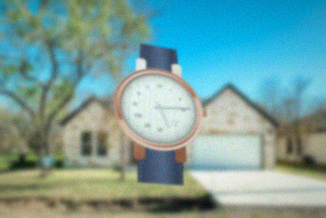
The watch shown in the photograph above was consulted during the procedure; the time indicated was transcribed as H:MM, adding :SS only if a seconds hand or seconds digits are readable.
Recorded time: 5:14
